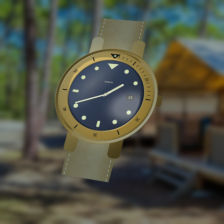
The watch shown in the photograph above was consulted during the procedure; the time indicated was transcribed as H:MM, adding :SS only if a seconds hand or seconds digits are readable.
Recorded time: 1:41
